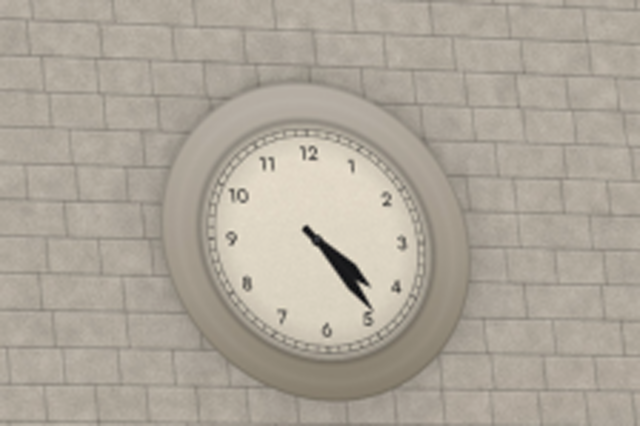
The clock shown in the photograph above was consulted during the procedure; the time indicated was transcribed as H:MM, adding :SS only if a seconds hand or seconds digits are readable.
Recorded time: 4:24
